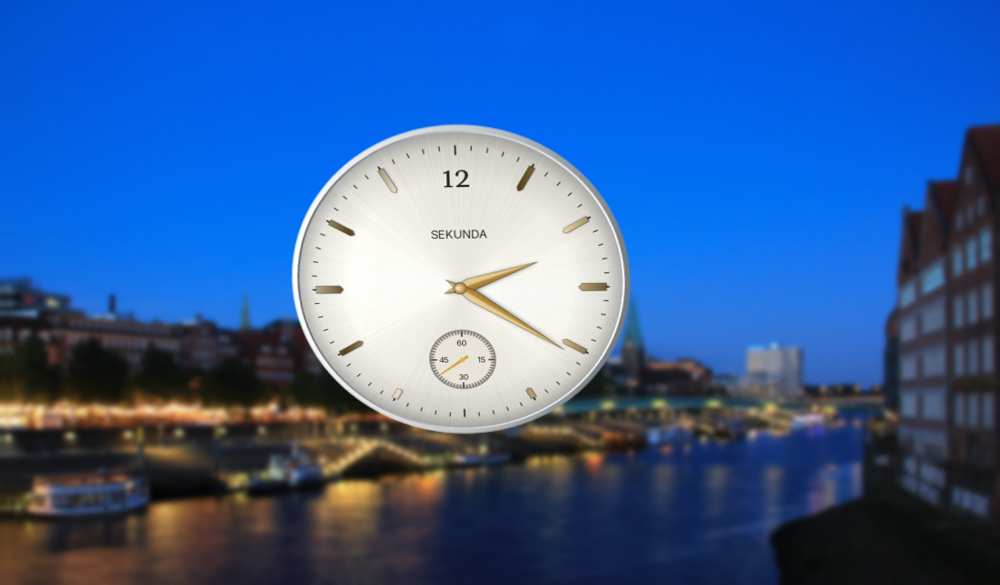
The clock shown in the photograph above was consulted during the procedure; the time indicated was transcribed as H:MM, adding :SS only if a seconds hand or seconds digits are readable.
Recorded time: 2:20:39
